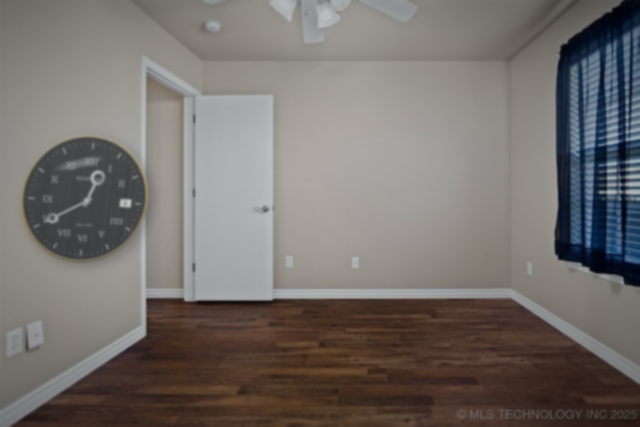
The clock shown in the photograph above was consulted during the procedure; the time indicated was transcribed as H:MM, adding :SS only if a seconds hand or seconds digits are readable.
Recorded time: 12:40
